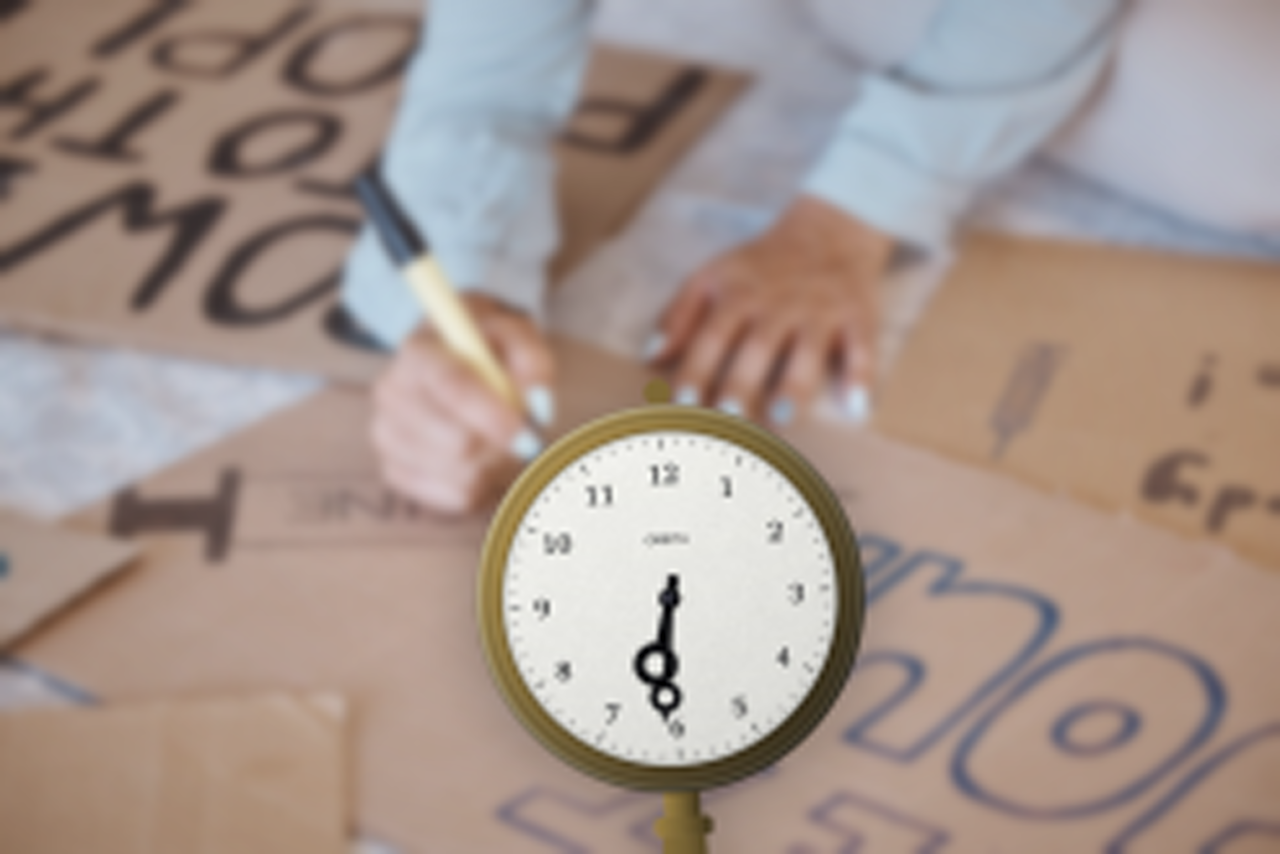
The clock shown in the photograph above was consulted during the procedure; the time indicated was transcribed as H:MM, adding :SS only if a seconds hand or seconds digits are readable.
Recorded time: 6:31
